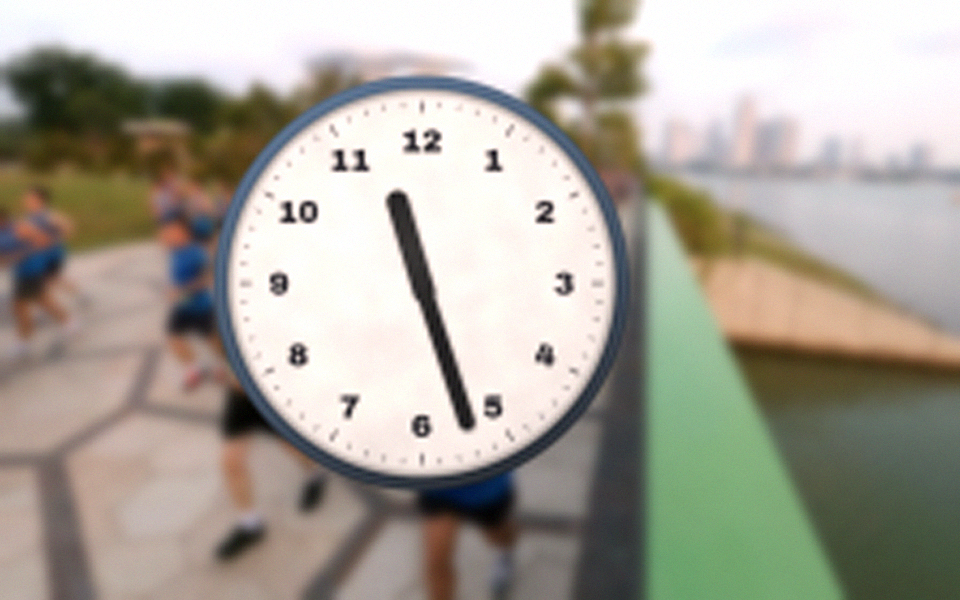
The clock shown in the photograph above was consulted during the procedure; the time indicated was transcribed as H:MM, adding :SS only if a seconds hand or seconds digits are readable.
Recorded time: 11:27
